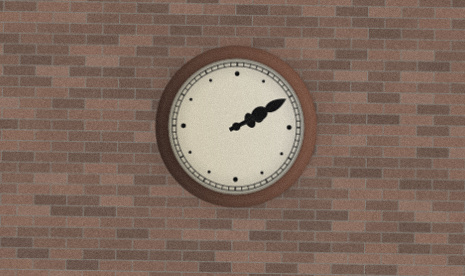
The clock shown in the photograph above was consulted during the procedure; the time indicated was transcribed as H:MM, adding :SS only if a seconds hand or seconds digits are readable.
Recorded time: 2:10
